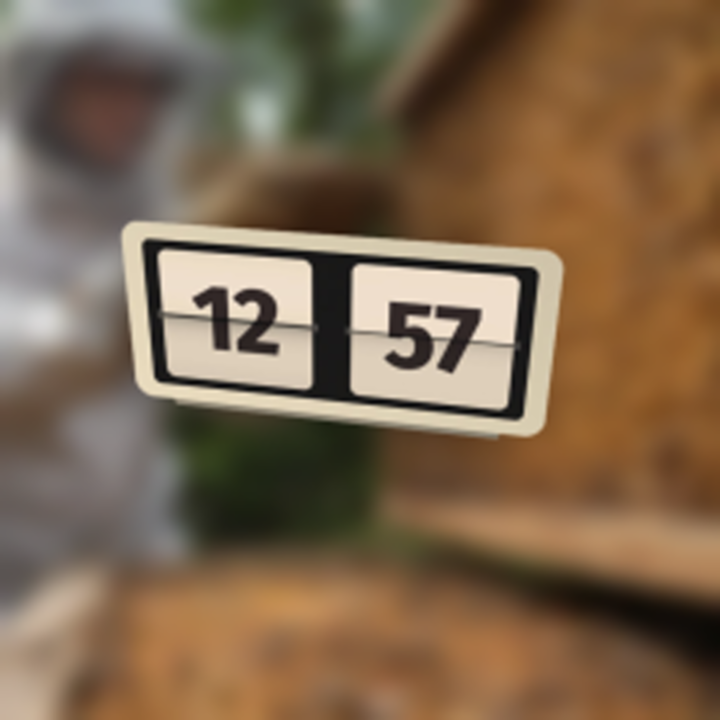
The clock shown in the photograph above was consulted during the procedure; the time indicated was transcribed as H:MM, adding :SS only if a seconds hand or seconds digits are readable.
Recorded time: 12:57
